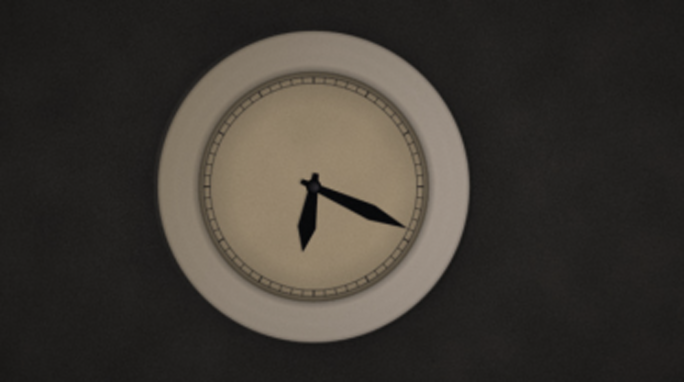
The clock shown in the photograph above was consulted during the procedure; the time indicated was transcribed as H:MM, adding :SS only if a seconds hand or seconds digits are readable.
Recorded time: 6:19
